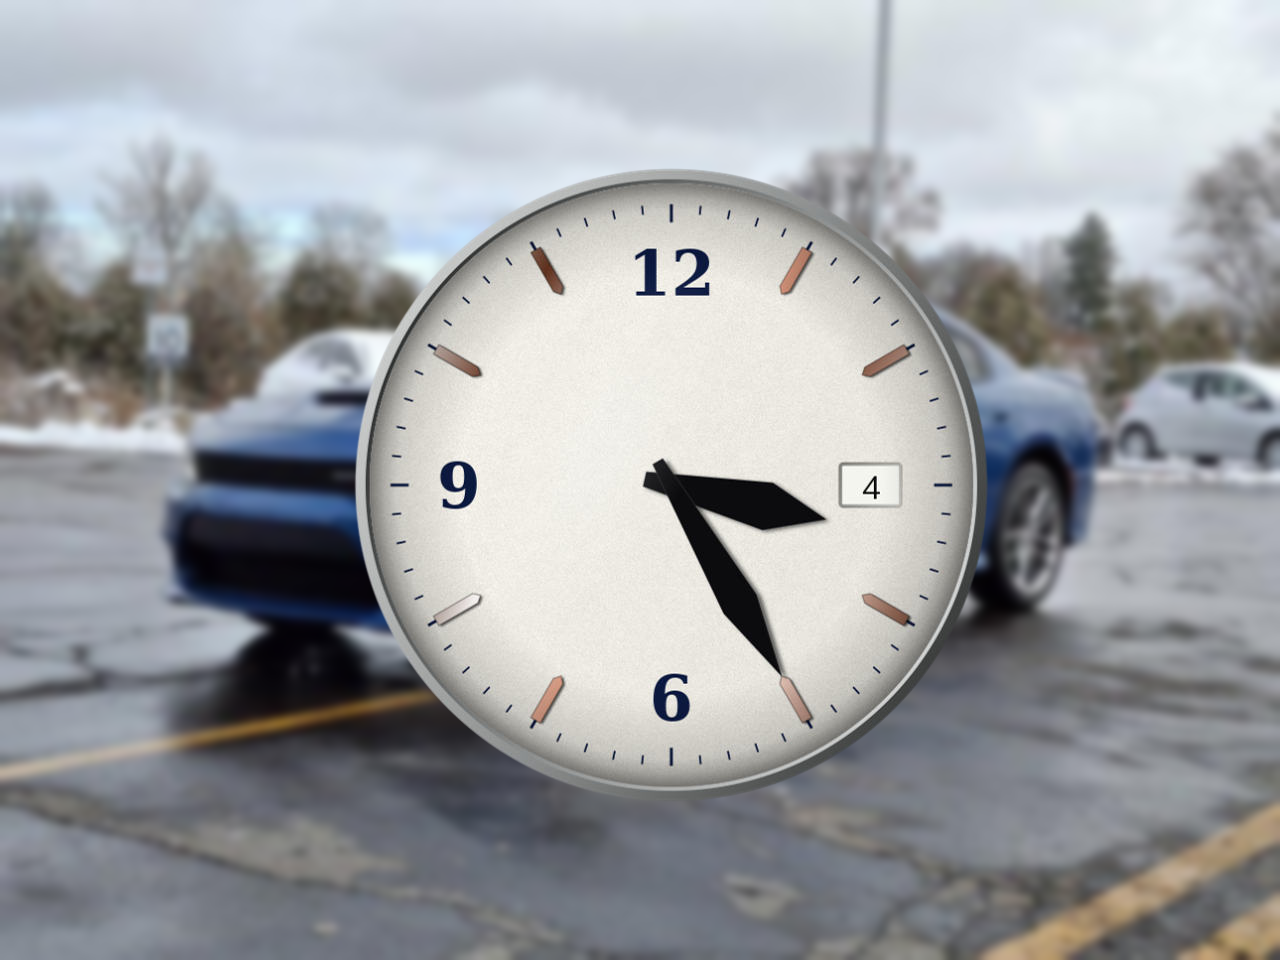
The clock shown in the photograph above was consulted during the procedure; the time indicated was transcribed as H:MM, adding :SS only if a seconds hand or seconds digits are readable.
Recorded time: 3:25
